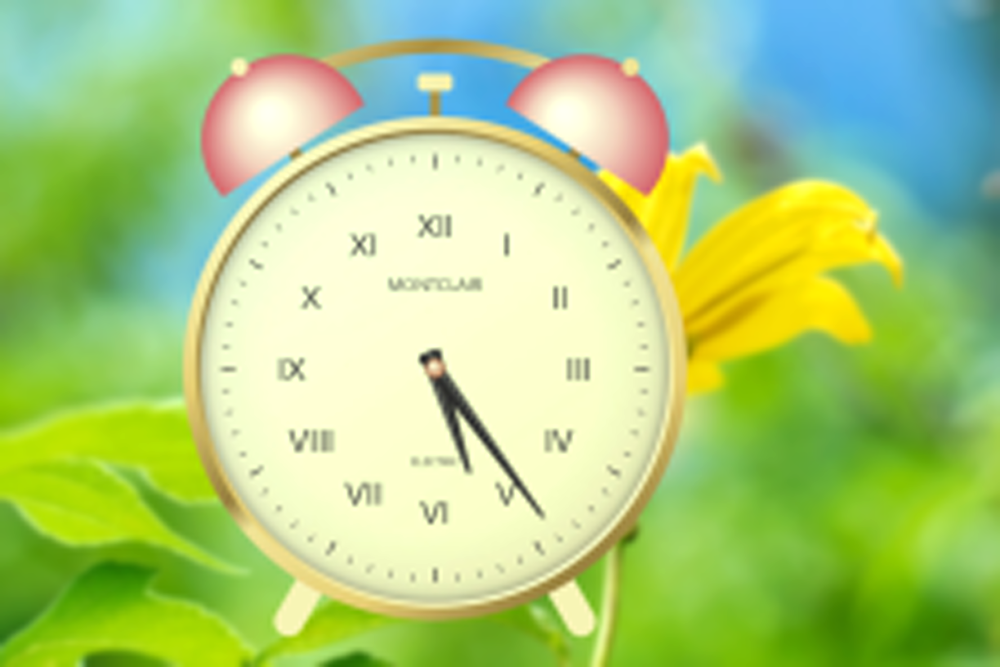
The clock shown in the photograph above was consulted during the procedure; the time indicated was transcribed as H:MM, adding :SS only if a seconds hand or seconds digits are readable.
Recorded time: 5:24
